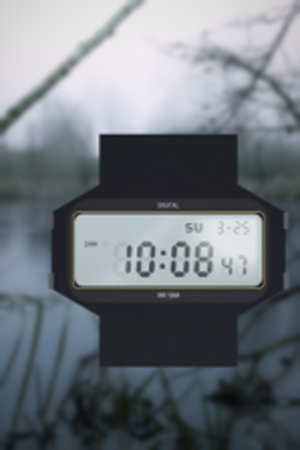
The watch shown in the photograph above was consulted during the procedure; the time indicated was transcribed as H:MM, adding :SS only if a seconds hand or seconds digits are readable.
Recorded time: 10:08:47
